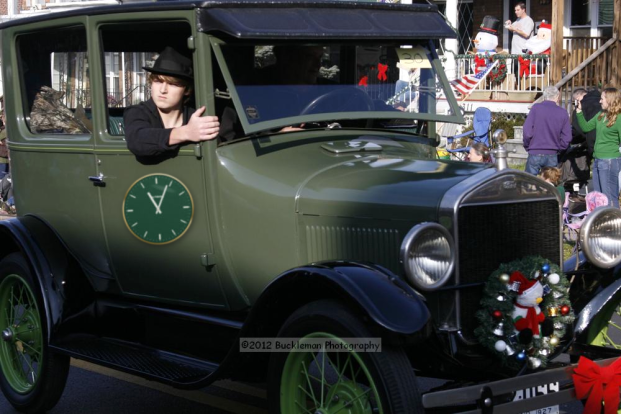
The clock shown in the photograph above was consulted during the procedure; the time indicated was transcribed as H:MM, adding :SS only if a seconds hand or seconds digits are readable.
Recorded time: 11:04
